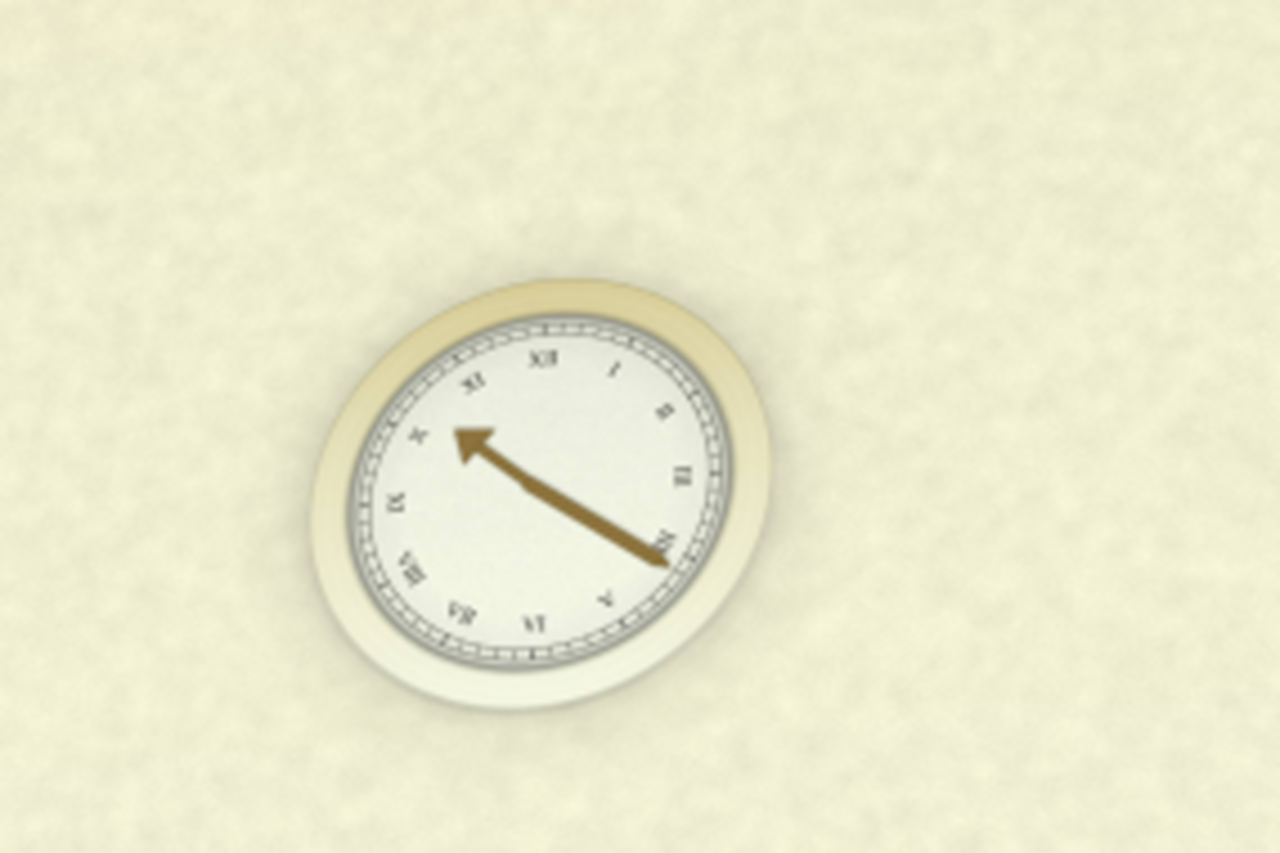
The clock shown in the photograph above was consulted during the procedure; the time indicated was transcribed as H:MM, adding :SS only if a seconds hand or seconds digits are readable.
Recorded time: 10:21
